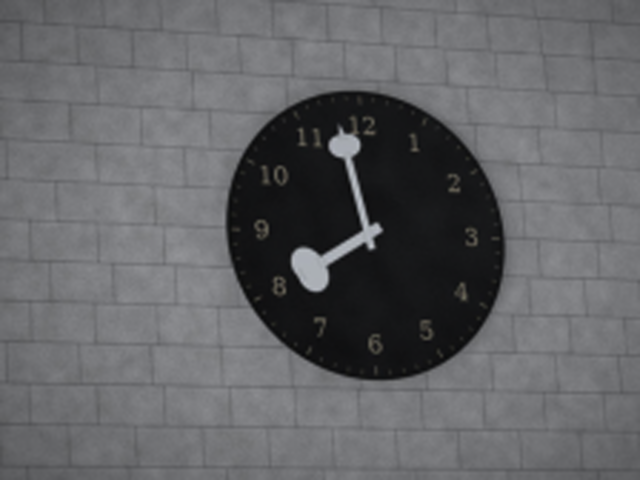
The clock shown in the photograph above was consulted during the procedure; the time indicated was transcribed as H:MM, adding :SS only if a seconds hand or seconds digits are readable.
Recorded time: 7:58
